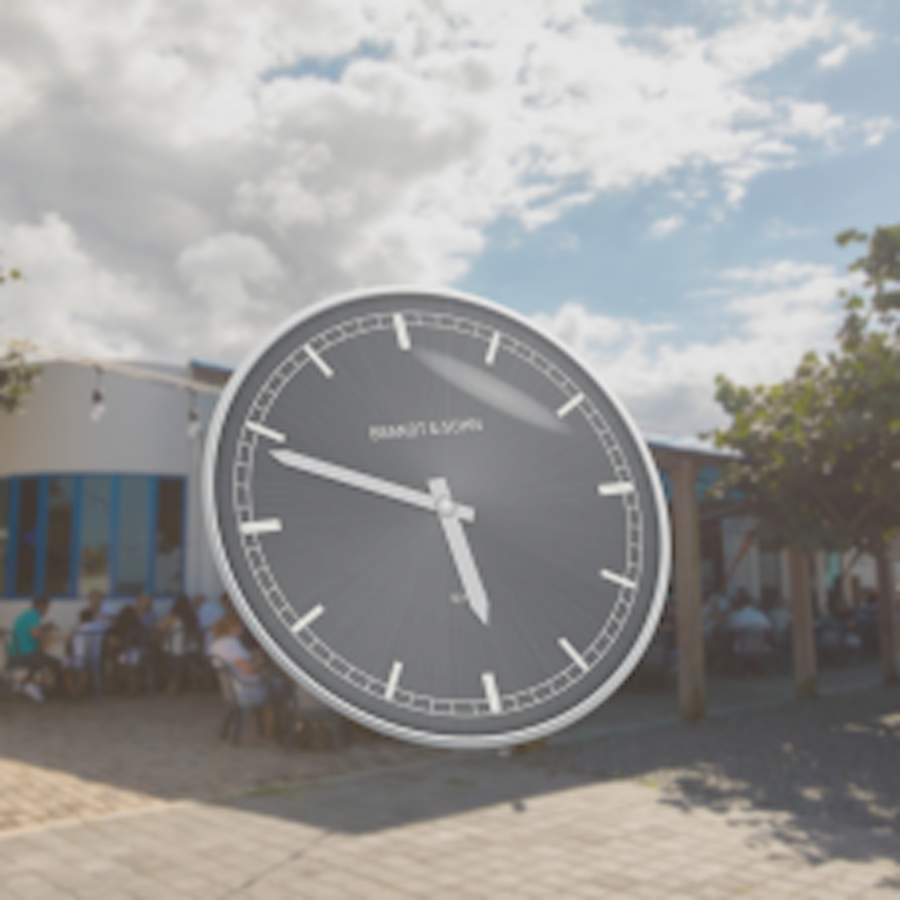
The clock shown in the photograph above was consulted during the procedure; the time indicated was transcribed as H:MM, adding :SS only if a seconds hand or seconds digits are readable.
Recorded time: 5:49
